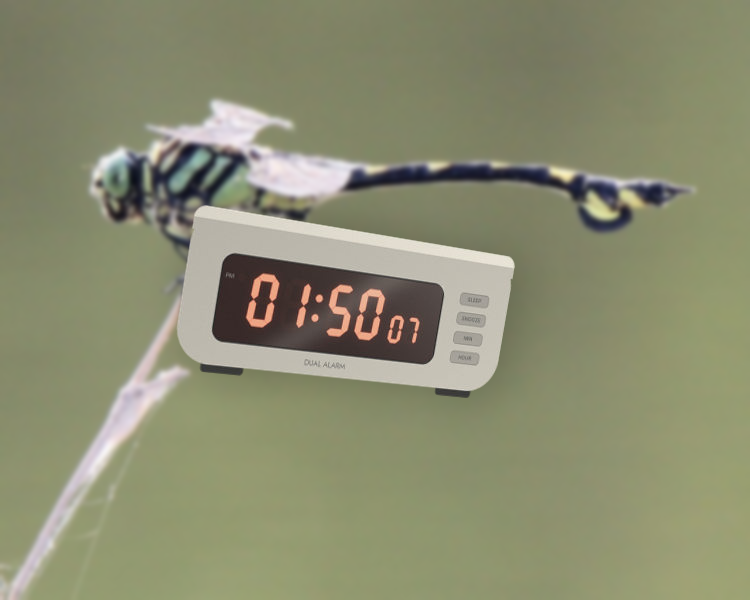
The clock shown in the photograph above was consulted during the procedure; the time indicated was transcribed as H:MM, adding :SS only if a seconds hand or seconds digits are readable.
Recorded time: 1:50:07
